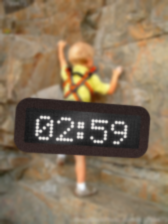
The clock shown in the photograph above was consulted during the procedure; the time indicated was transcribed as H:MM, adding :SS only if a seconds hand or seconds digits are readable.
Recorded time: 2:59
